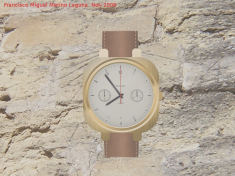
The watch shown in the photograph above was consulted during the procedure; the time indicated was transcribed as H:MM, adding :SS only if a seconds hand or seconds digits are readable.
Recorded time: 7:54
